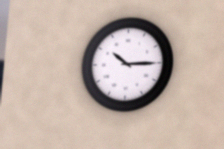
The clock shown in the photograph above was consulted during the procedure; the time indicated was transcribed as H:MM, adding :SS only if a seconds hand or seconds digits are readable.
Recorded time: 10:15
